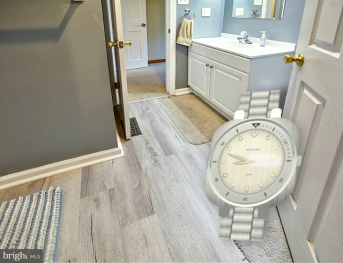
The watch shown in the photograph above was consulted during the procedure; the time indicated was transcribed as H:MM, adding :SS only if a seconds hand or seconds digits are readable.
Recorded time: 8:48
